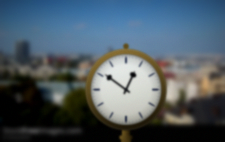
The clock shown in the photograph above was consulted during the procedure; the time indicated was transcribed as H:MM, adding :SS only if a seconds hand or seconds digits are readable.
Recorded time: 12:51
